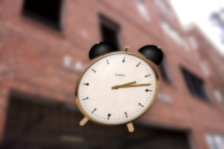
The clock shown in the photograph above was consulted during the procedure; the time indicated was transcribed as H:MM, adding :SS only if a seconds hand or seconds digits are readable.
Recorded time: 2:13
